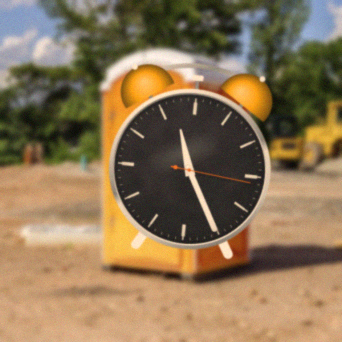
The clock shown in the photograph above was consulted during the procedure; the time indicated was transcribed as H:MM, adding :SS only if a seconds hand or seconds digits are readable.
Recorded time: 11:25:16
